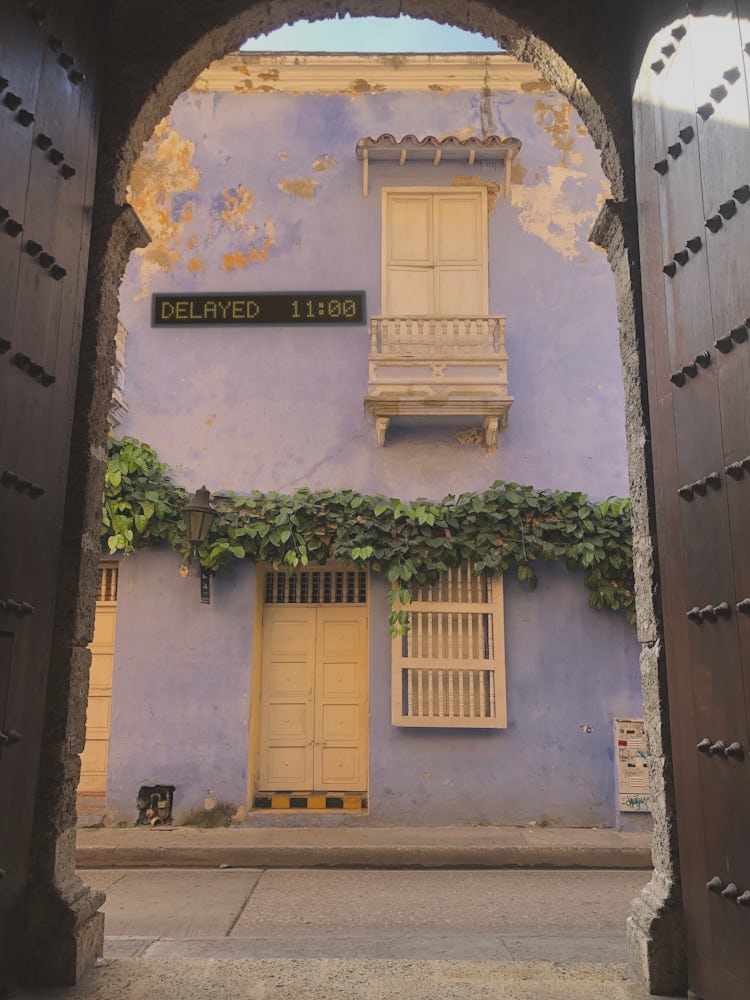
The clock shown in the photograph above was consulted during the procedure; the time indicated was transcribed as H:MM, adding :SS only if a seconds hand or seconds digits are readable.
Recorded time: 11:00
